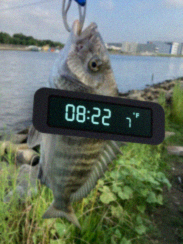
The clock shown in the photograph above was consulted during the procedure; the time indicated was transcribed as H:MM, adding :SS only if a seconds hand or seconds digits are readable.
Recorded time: 8:22
